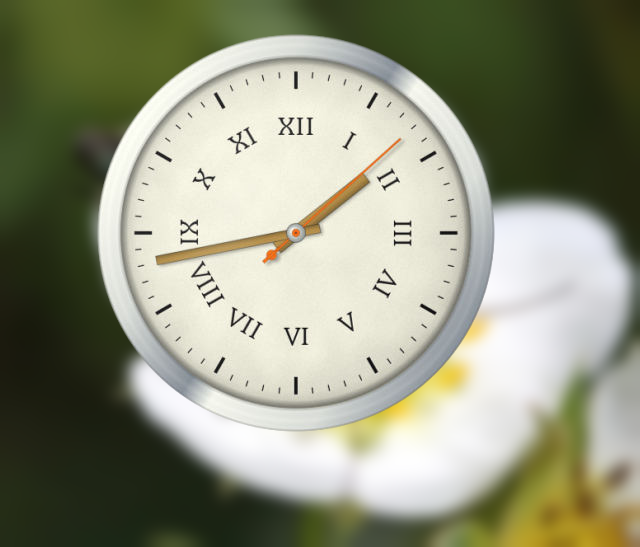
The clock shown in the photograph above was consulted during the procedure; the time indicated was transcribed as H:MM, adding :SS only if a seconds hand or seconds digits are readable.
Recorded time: 1:43:08
